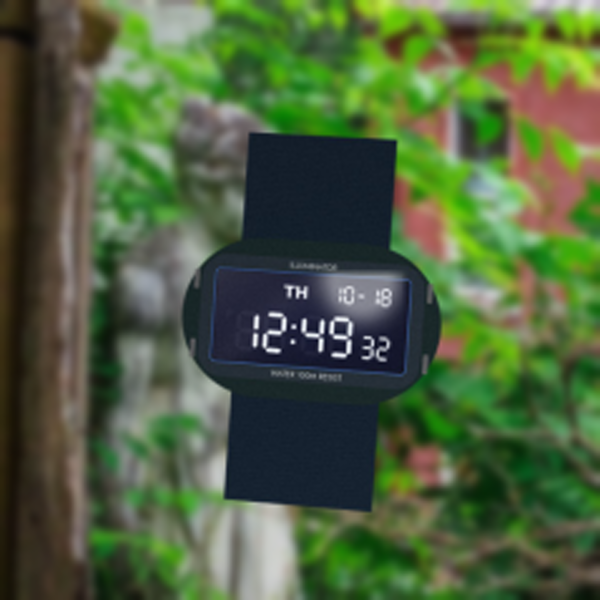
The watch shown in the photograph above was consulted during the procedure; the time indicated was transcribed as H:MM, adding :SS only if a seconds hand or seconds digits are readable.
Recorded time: 12:49:32
